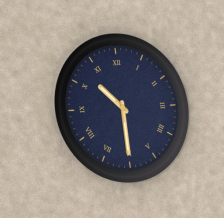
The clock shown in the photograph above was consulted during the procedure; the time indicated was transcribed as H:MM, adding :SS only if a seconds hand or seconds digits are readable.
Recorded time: 10:30
